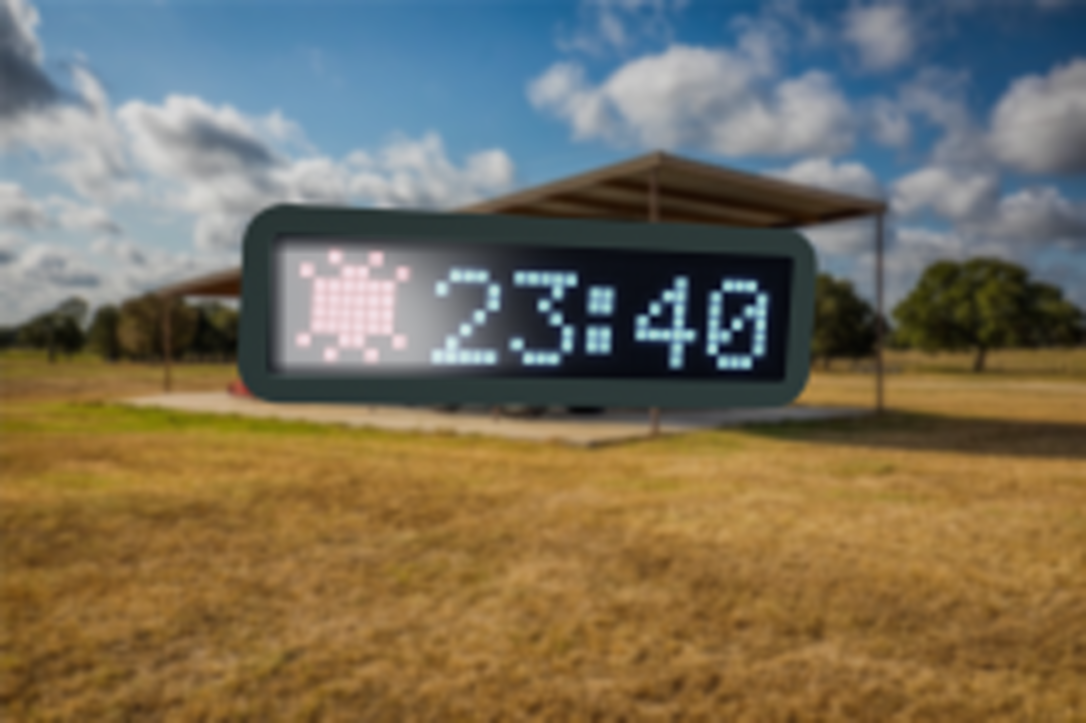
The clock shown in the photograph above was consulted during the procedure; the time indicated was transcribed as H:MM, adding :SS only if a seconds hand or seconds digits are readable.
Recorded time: 23:40
